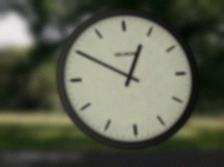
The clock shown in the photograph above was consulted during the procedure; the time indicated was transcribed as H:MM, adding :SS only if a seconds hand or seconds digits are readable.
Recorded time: 12:50
